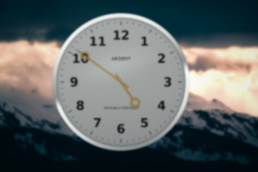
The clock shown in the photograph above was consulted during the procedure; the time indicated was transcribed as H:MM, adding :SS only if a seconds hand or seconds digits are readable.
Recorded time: 4:51
